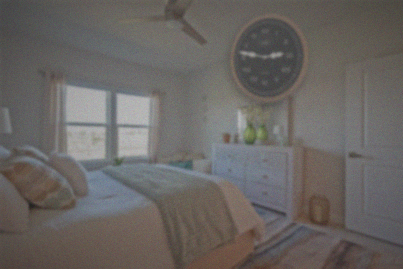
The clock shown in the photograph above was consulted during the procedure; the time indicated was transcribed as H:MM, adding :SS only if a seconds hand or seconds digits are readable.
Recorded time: 2:47
